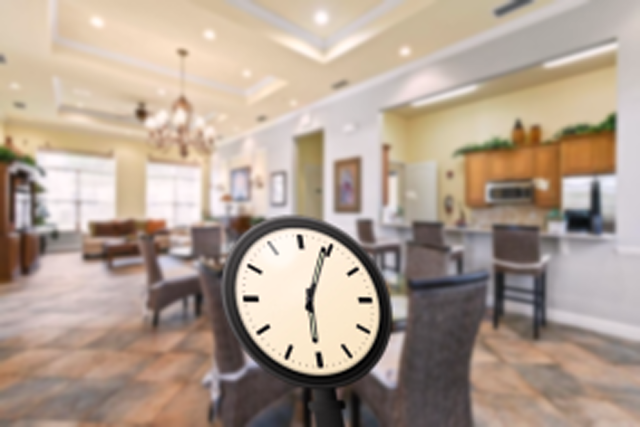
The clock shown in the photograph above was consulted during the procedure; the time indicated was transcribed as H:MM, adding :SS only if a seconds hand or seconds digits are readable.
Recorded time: 6:04
